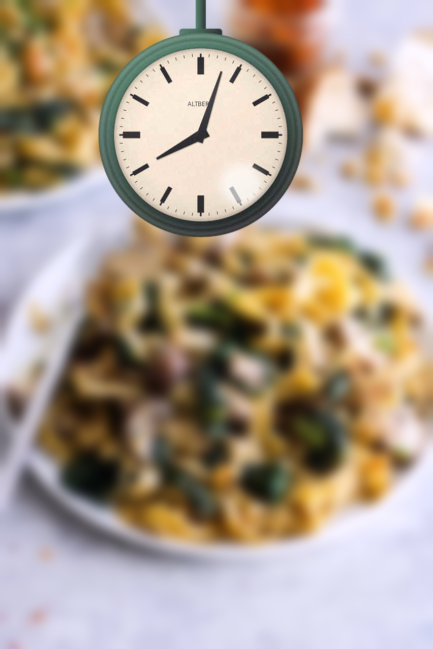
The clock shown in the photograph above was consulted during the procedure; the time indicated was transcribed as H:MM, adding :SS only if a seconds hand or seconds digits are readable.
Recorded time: 8:03
